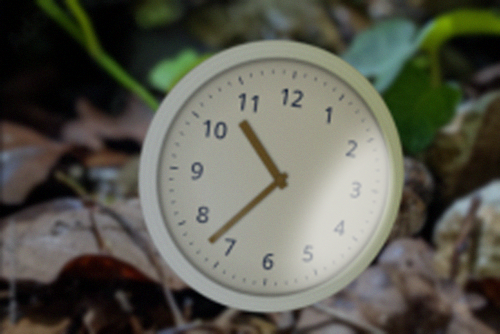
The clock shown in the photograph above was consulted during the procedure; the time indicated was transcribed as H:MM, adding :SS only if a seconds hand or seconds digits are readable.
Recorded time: 10:37
